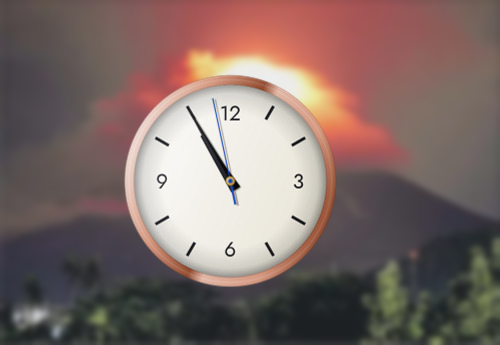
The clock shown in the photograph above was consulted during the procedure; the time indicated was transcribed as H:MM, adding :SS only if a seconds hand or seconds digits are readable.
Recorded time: 10:54:58
